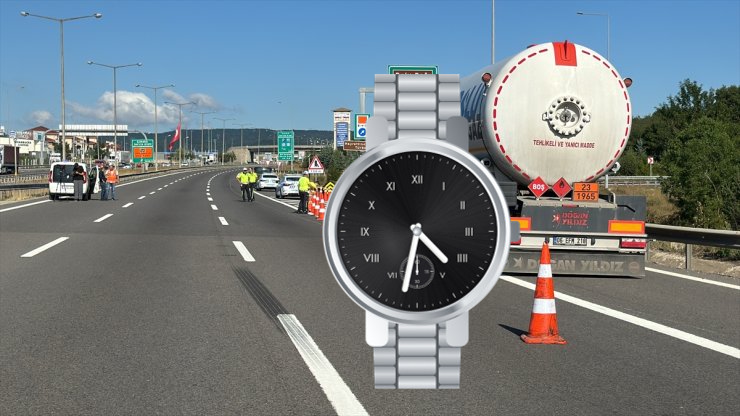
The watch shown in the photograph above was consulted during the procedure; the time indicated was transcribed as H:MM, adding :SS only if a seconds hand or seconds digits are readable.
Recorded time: 4:32
